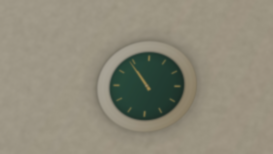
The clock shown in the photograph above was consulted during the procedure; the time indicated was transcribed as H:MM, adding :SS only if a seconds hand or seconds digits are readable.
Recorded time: 10:54
